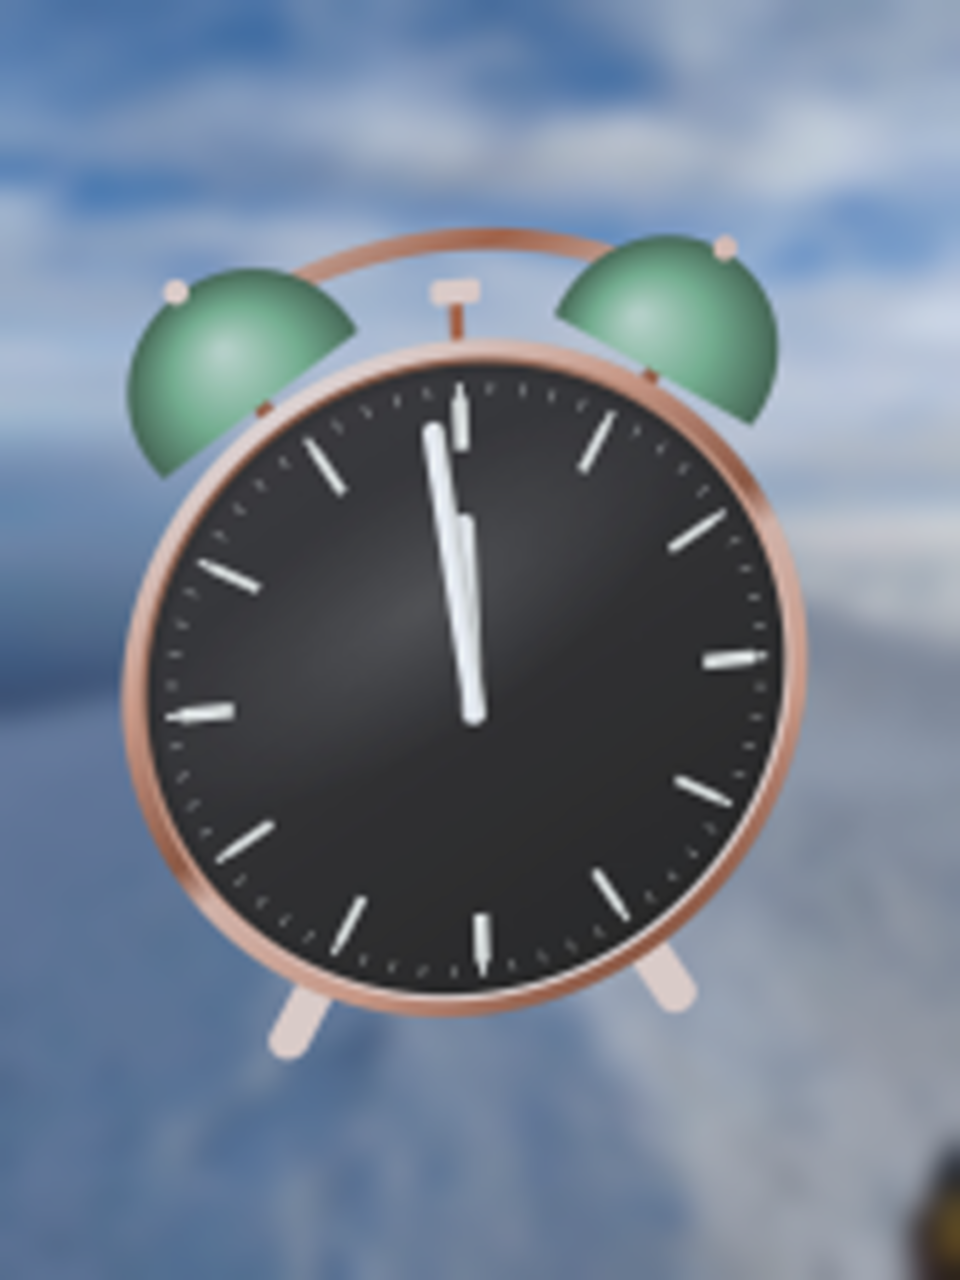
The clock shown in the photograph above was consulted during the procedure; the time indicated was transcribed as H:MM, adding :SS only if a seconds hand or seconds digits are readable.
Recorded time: 11:59
